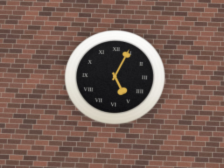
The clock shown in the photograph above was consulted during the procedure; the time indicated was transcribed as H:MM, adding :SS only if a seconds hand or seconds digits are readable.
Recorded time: 5:04
